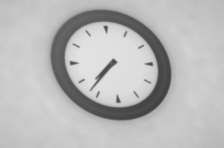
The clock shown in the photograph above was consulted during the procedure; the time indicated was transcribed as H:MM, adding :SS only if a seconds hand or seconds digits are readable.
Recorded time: 7:37
